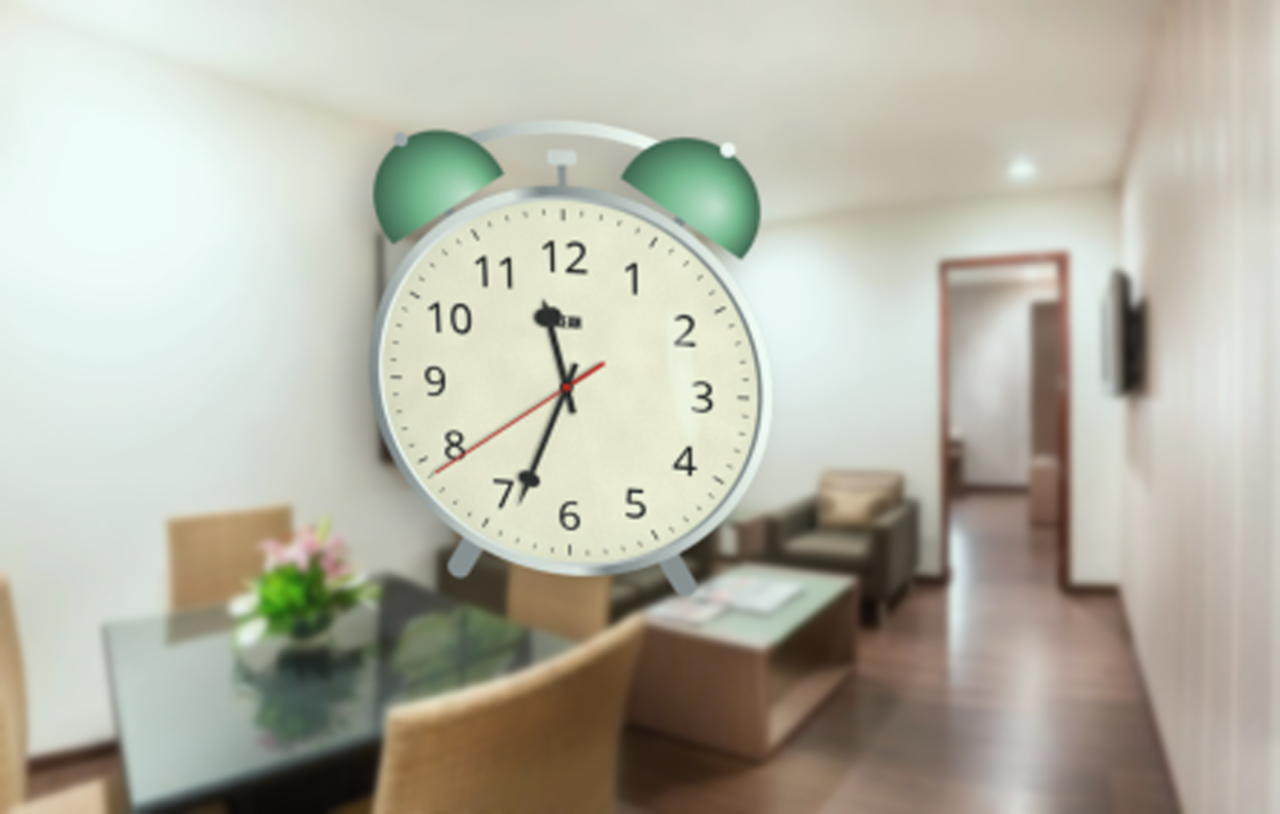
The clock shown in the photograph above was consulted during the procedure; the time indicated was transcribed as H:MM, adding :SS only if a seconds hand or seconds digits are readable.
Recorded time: 11:33:39
